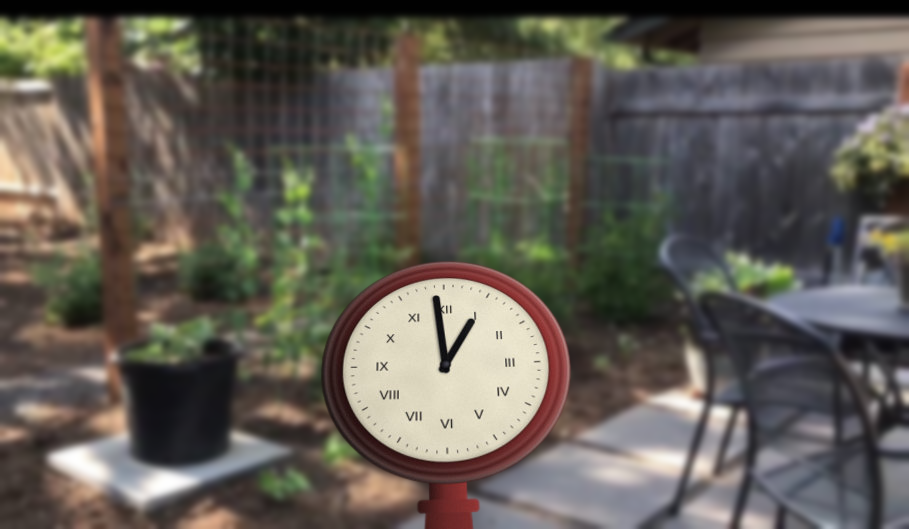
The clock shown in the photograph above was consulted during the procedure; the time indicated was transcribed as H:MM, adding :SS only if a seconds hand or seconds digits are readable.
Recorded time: 12:59
